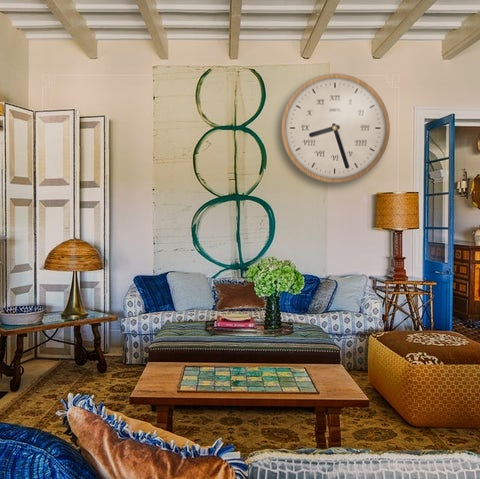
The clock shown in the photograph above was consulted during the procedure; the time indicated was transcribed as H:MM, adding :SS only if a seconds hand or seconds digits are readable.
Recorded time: 8:27
